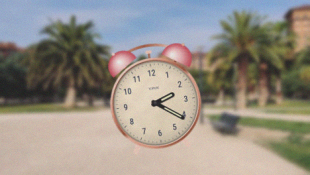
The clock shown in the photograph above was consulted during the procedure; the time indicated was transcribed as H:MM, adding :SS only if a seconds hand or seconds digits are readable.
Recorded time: 2:21
